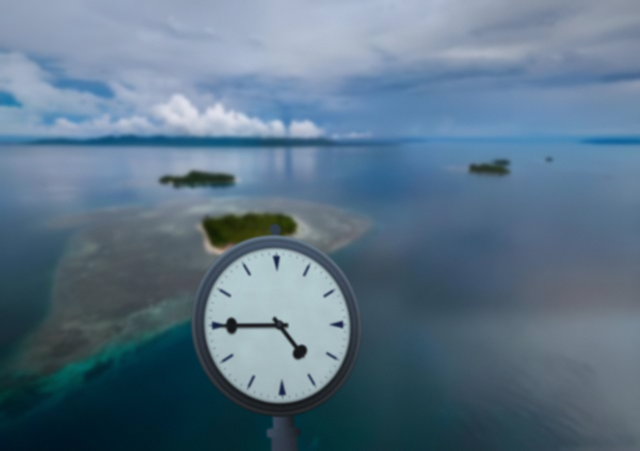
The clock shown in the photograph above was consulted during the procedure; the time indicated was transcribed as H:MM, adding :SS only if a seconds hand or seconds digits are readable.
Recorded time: 4:45
